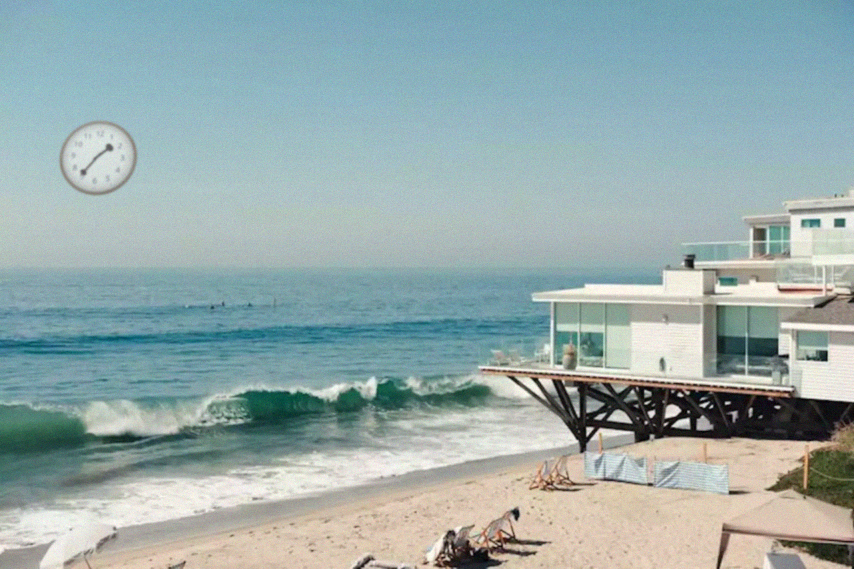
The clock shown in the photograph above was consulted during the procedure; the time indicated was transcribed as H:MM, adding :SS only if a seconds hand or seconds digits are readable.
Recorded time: 1:36
